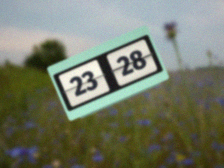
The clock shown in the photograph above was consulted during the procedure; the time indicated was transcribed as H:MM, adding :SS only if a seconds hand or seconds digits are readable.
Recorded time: 23:28
